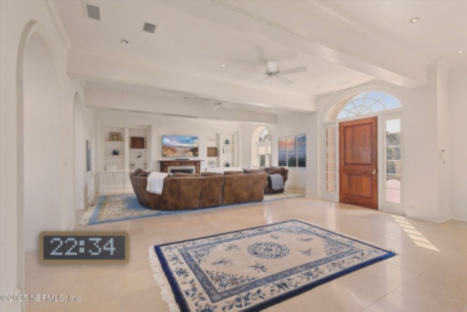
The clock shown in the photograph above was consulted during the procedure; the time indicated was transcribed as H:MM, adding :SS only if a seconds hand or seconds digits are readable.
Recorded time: 22:34
